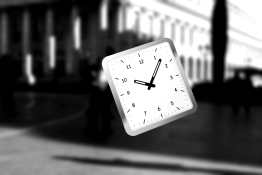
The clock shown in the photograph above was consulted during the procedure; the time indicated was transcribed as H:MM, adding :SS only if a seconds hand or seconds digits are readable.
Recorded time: 10:07
